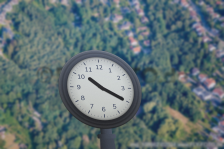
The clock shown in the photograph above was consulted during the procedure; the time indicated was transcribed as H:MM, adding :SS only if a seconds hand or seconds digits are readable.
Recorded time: 10:20
